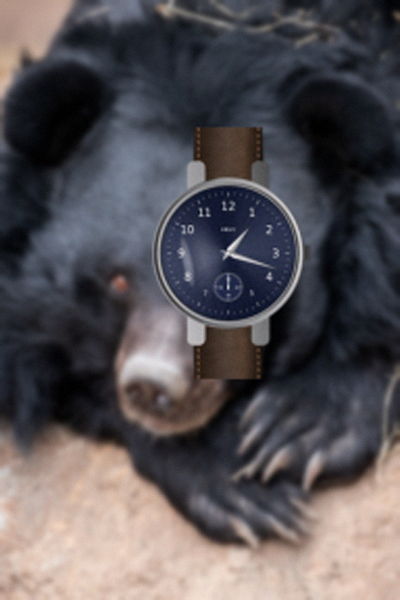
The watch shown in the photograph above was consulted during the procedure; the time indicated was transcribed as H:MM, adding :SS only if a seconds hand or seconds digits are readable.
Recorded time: 1:18
